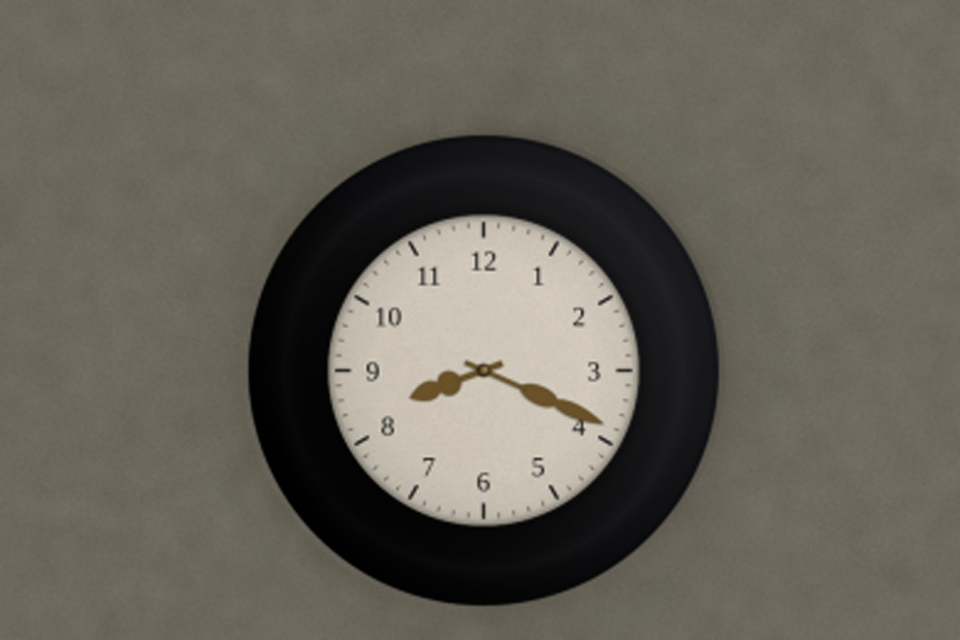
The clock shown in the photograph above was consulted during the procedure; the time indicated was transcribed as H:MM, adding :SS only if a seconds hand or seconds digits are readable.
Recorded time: 8:19
